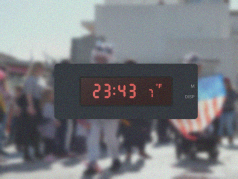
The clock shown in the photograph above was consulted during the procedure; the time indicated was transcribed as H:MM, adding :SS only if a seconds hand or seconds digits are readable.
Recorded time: 23:43
